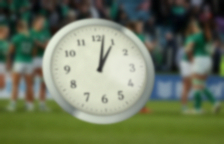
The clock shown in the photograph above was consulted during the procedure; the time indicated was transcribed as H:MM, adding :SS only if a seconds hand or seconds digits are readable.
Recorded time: 1:02
